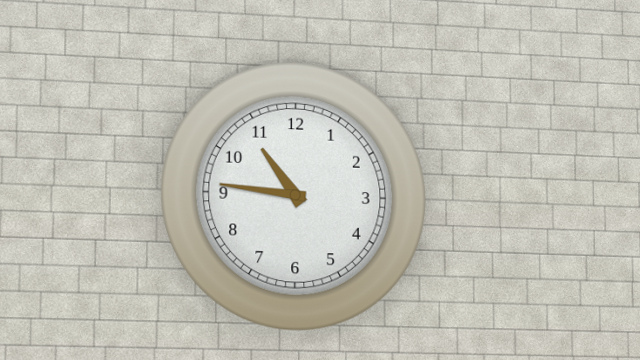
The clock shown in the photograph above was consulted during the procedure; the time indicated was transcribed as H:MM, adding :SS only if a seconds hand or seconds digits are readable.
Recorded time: 10:46
